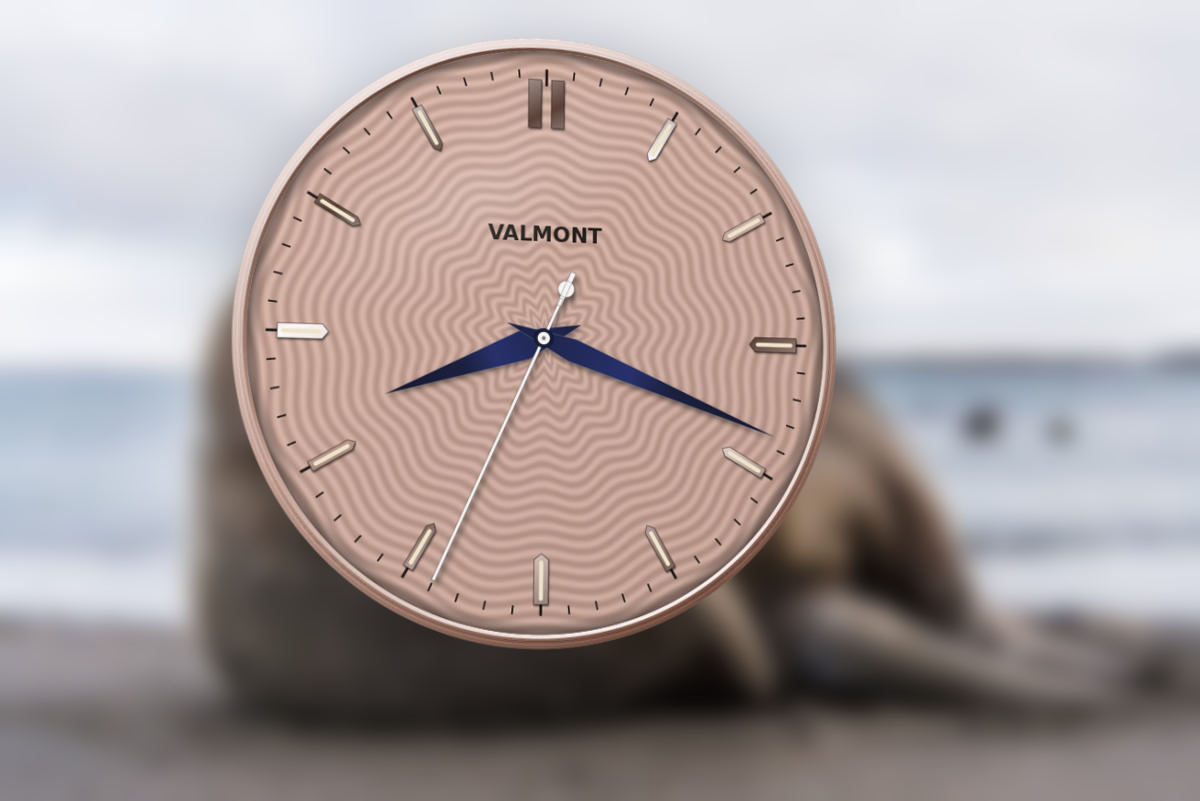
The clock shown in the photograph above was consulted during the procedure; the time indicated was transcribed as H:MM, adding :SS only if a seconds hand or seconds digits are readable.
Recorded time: 8:18:34
